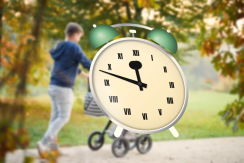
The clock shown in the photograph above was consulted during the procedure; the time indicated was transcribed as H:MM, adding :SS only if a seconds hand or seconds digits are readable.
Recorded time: 11:48
